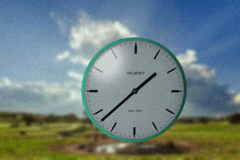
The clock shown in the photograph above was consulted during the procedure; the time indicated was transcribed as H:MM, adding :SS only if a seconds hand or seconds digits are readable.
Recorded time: 1:38
